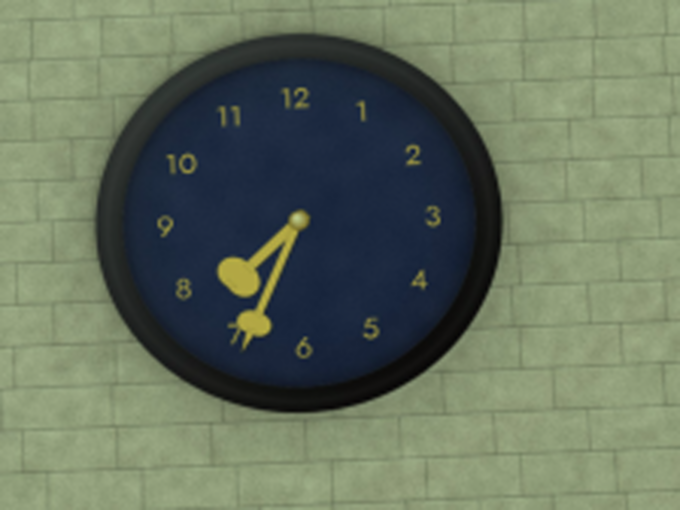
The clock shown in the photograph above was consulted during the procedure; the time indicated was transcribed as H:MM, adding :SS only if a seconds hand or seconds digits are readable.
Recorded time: 7:34
